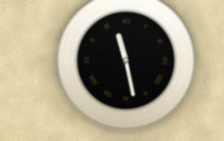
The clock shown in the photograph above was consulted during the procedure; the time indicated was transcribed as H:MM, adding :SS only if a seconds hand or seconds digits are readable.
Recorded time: 11:28
